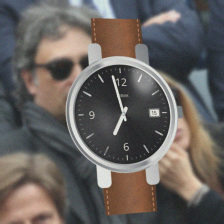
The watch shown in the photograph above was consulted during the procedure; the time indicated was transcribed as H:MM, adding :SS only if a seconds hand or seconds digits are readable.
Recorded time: 6:58
